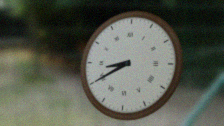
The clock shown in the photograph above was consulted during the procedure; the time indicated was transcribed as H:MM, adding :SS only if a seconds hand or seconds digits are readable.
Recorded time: 8:40
